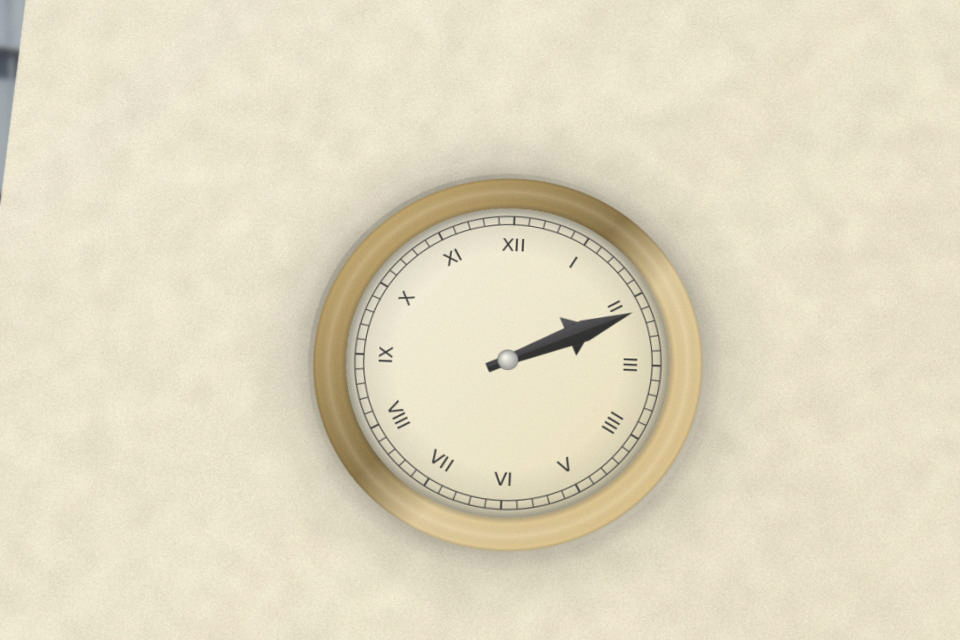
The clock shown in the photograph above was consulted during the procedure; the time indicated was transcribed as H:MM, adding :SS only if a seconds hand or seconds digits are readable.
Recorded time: 2:11
